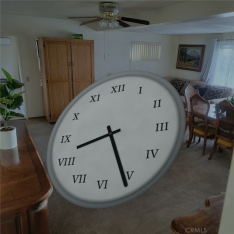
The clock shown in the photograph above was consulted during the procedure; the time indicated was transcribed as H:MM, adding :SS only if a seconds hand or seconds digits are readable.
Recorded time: 8:26
